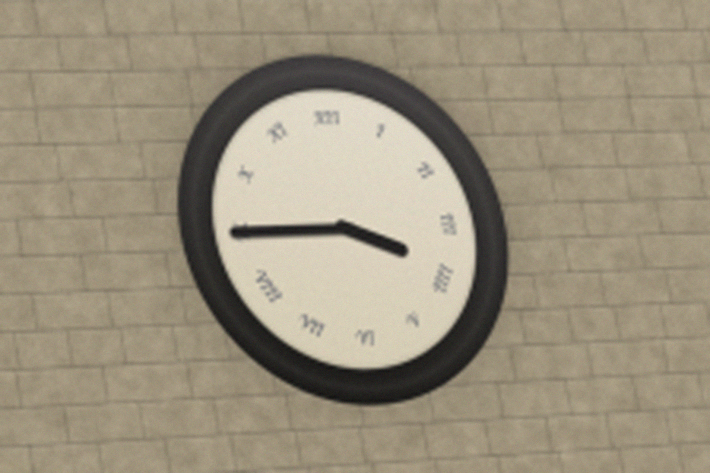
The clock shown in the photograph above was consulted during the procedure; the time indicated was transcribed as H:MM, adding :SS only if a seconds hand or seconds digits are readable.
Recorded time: 3:45
